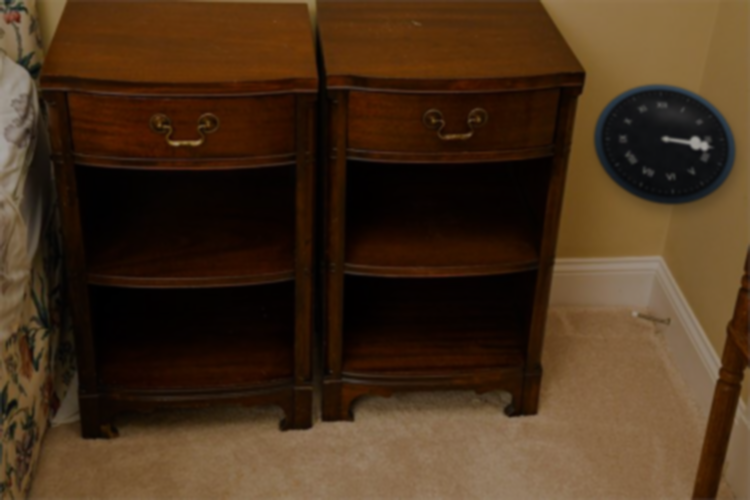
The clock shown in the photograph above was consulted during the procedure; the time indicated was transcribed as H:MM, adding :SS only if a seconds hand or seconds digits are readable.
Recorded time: 3:17
